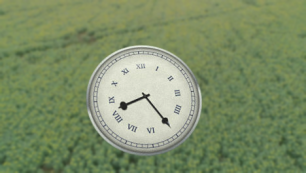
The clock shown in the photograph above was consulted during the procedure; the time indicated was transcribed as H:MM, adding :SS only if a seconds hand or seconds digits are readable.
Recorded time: 8:25
